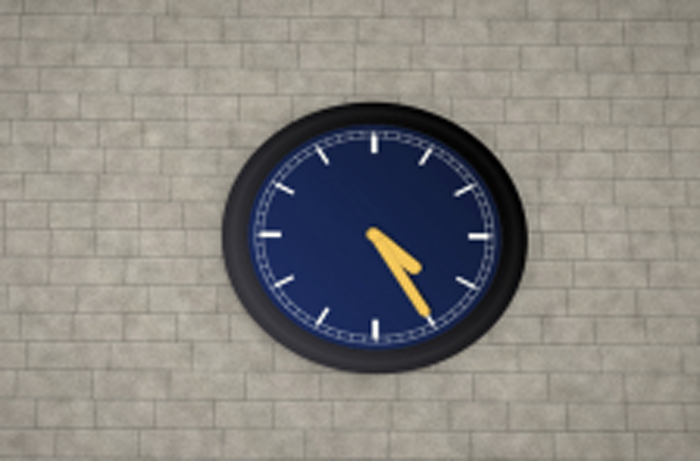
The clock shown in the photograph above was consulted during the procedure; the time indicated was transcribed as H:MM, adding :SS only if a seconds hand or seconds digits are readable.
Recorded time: 4:25
